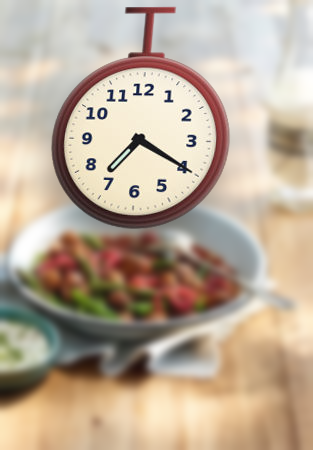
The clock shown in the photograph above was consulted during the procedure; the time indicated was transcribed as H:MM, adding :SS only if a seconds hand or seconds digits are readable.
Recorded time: 7:20
